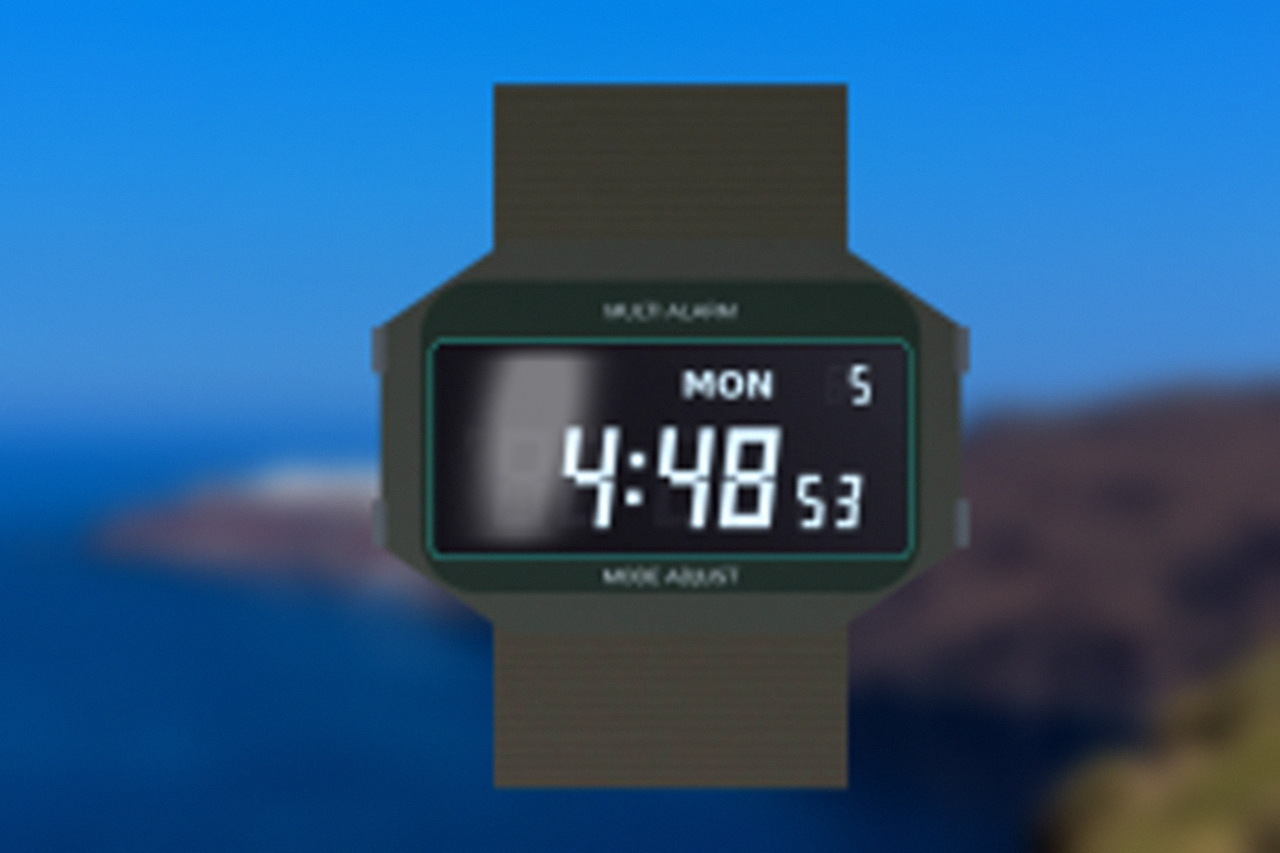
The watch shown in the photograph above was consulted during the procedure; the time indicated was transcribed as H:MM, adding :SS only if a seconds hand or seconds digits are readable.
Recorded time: 4:48:53
